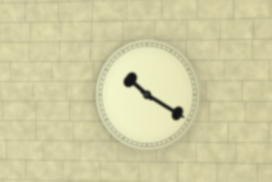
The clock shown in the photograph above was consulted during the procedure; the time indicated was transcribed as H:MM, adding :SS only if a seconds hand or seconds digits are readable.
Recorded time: 10:20
